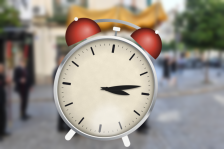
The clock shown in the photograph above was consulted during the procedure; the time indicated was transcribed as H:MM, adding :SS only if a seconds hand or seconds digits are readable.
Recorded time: 3:13
